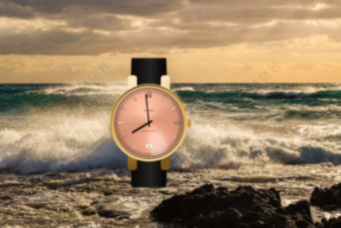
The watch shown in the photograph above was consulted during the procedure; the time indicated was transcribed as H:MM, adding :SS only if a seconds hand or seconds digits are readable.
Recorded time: 7:59
